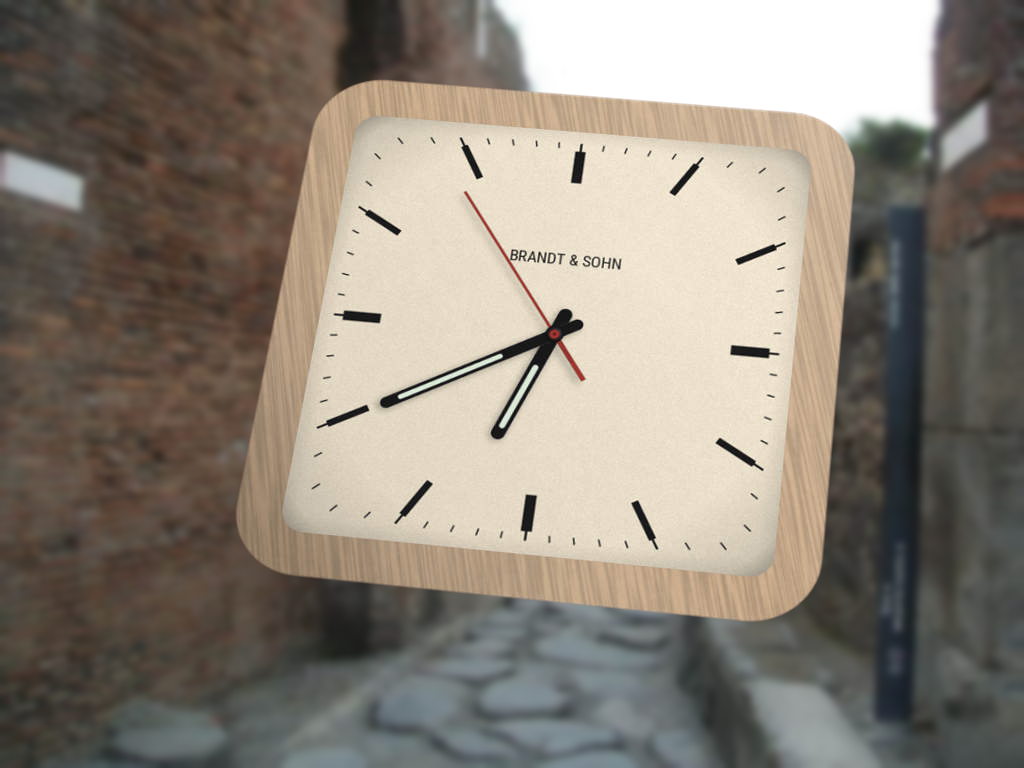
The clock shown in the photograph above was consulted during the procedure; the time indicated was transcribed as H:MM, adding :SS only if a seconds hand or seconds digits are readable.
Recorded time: 6:39:54
